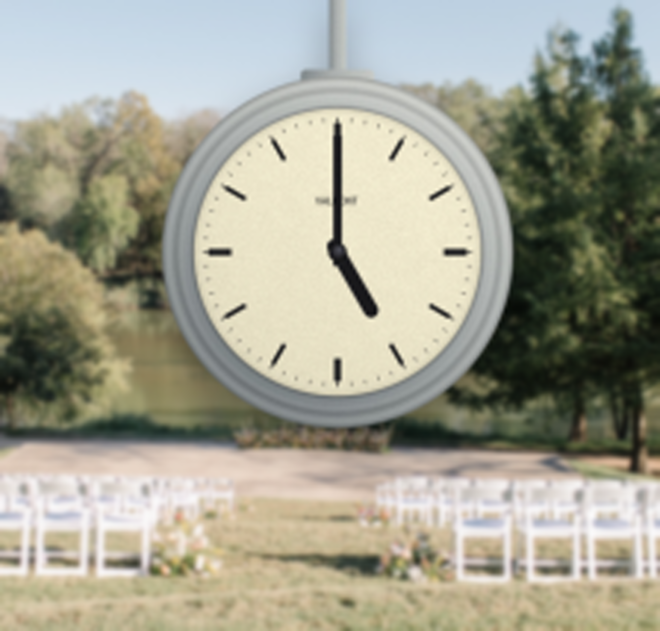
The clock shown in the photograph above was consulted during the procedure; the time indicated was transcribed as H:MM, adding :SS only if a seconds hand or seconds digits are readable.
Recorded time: 5:00
